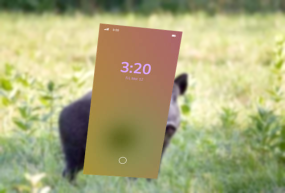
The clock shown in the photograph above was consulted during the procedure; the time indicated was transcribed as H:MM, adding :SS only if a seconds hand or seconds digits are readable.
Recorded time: 3:20
